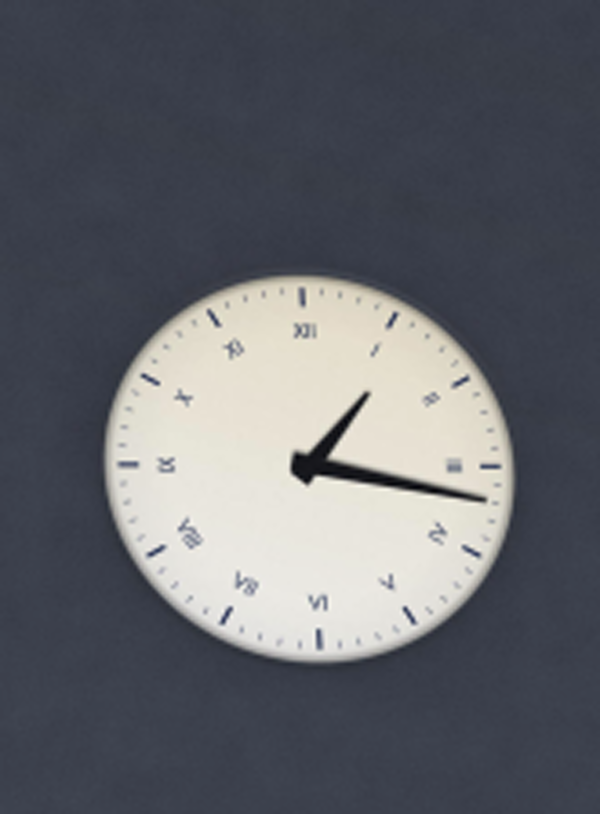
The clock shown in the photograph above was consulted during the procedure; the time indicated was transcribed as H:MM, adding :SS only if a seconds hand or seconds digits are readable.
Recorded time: 1:17
